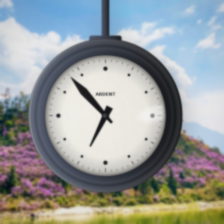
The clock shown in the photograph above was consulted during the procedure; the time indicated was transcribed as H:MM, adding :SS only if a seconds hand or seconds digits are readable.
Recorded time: 6:53
